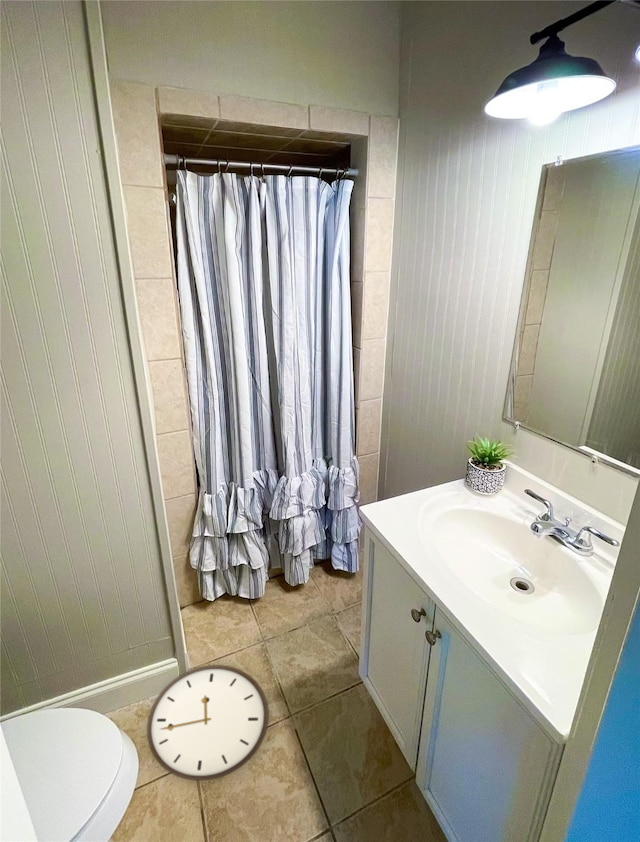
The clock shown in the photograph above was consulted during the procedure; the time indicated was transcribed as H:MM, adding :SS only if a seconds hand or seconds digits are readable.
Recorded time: 11:43
